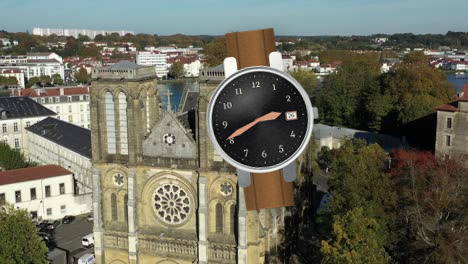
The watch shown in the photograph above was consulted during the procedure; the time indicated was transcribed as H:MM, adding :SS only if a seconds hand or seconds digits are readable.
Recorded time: 2:41
